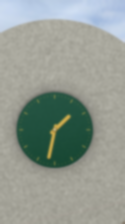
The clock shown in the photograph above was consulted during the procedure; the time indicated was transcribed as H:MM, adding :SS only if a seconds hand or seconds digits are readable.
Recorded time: 1:32
